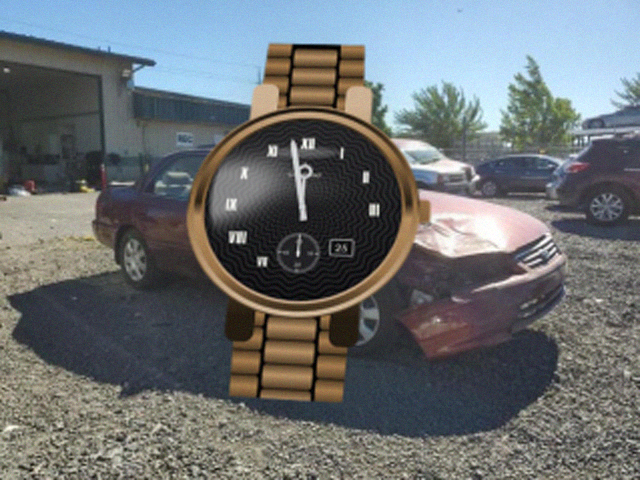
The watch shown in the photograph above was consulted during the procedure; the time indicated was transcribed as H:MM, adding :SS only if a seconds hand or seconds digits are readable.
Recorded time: 11:58
